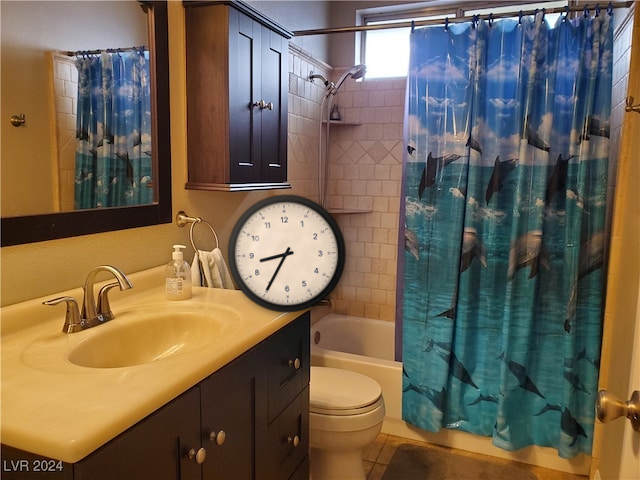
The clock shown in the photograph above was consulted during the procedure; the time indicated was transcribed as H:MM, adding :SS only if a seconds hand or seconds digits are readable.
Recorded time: 8:35
